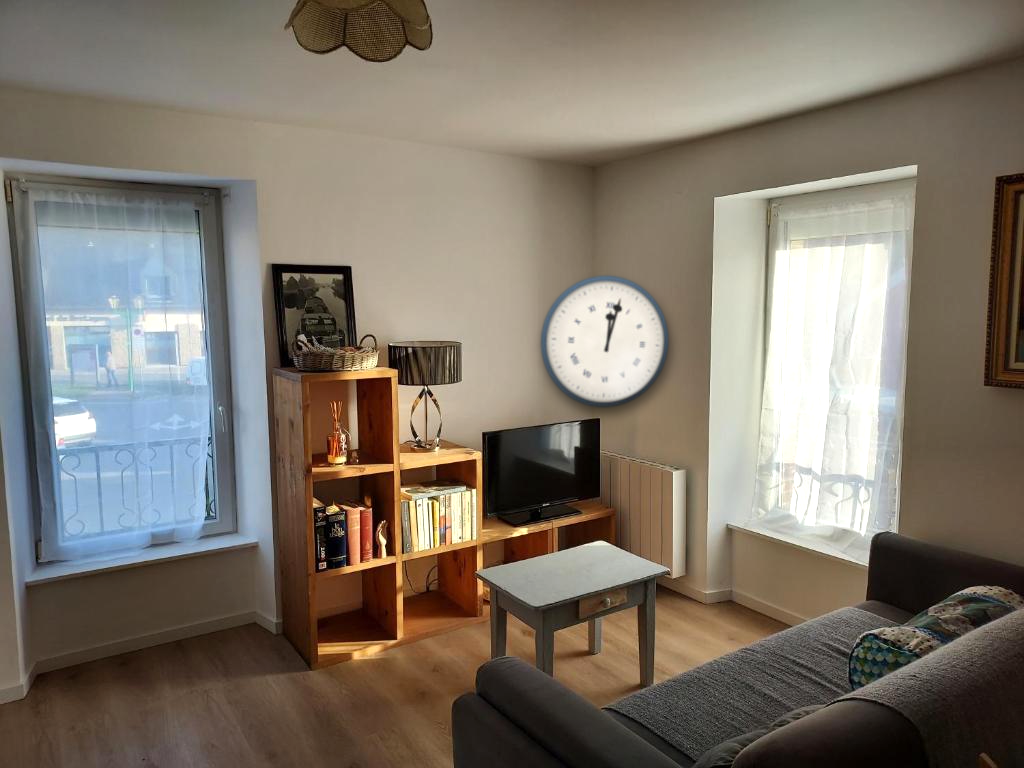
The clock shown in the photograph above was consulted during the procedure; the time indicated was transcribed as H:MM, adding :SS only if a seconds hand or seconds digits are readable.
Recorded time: 12:02
